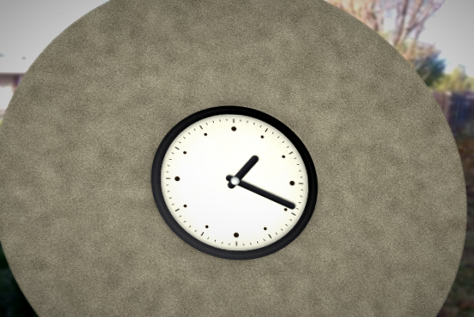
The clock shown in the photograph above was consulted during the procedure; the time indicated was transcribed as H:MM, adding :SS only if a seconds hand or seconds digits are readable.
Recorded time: 1:19
